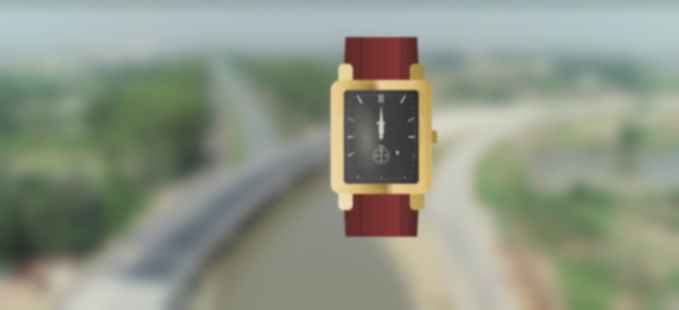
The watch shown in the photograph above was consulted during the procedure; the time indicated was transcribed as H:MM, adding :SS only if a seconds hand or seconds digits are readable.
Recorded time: 12:00
